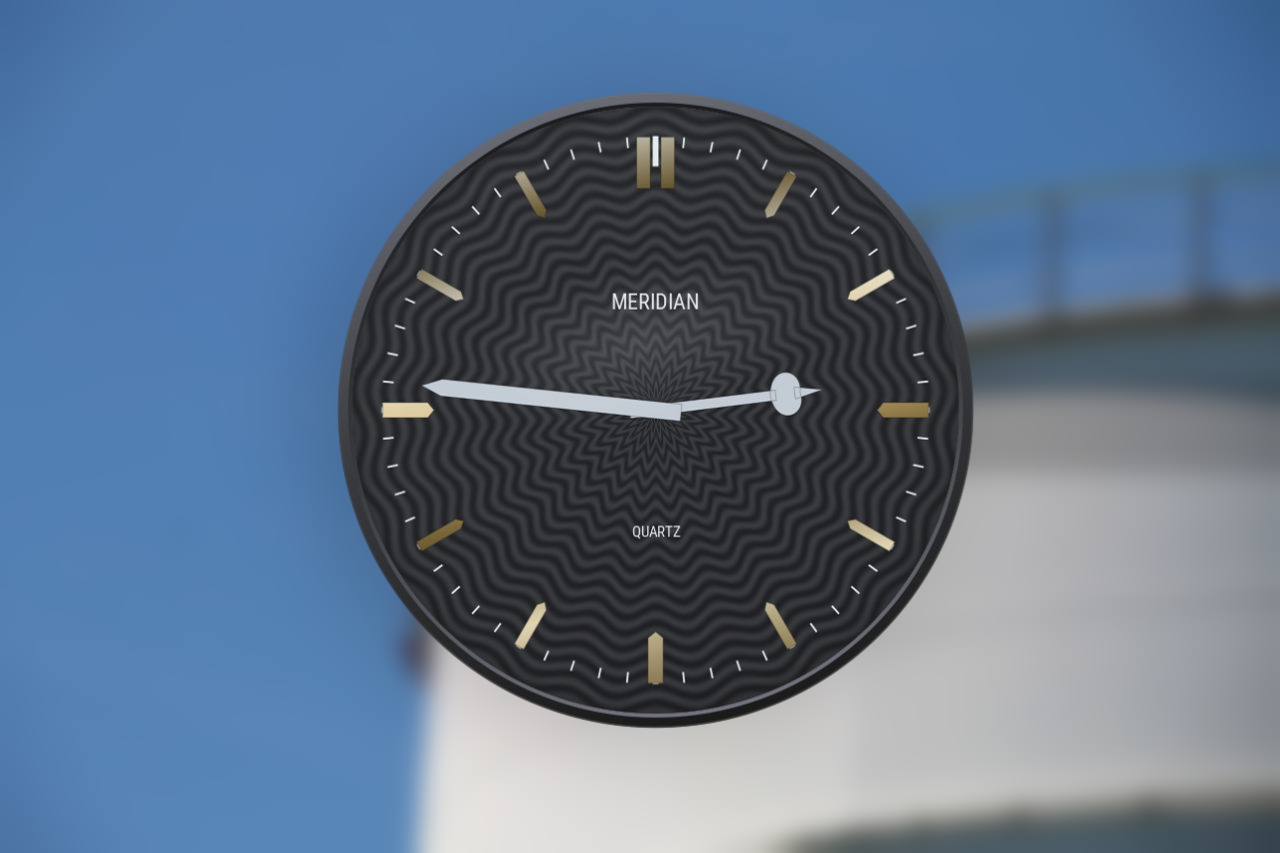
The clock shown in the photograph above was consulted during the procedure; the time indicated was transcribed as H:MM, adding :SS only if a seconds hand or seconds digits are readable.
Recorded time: 2:46
